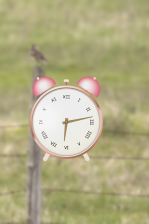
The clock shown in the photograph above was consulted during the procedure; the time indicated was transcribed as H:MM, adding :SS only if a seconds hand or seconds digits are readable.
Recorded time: 6:13
